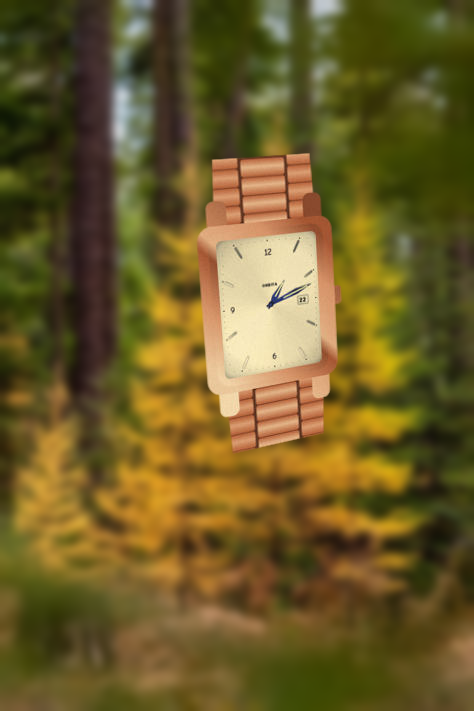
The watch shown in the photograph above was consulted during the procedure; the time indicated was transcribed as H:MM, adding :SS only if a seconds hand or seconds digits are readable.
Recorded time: 1:12
